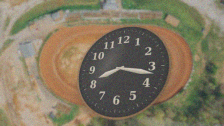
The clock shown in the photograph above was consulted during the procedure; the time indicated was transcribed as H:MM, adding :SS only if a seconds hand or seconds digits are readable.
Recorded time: 8:17
